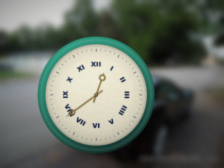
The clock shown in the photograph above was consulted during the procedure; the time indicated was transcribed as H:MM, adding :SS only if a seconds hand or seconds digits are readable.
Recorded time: 12:39
